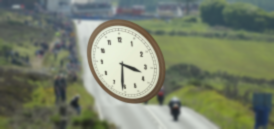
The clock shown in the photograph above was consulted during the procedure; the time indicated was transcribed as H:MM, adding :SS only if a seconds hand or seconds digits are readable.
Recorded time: 3:31
